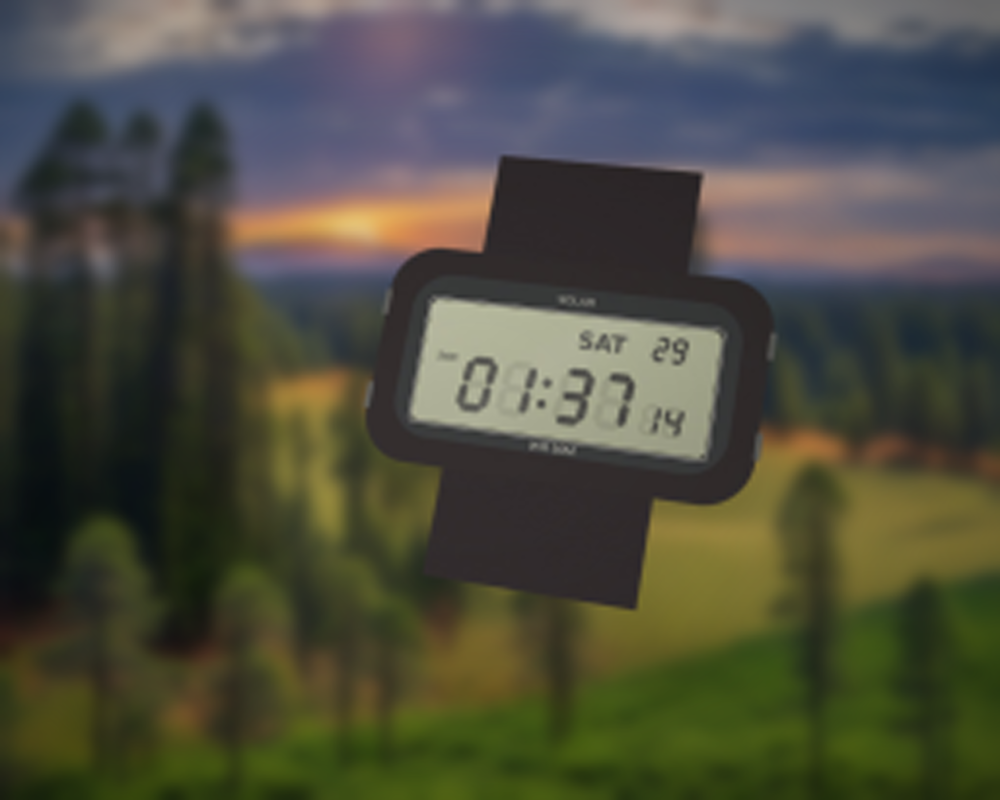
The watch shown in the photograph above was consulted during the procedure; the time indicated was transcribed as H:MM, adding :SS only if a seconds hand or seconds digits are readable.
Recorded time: 1:37:14
